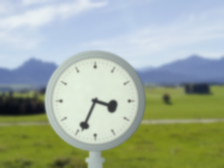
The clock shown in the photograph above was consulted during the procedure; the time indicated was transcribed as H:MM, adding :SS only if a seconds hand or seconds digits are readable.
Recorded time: 3:34
